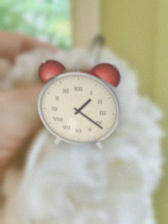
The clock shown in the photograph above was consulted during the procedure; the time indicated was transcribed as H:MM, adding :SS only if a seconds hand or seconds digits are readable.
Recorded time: 1:21
